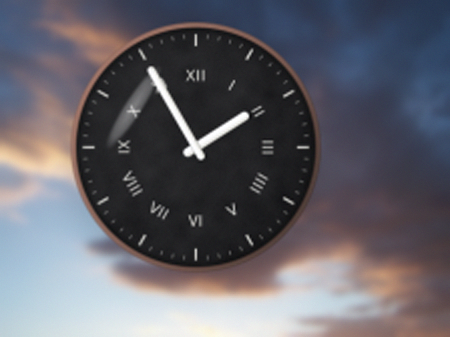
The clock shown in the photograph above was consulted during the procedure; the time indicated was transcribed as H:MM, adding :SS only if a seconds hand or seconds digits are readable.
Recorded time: 1:55
